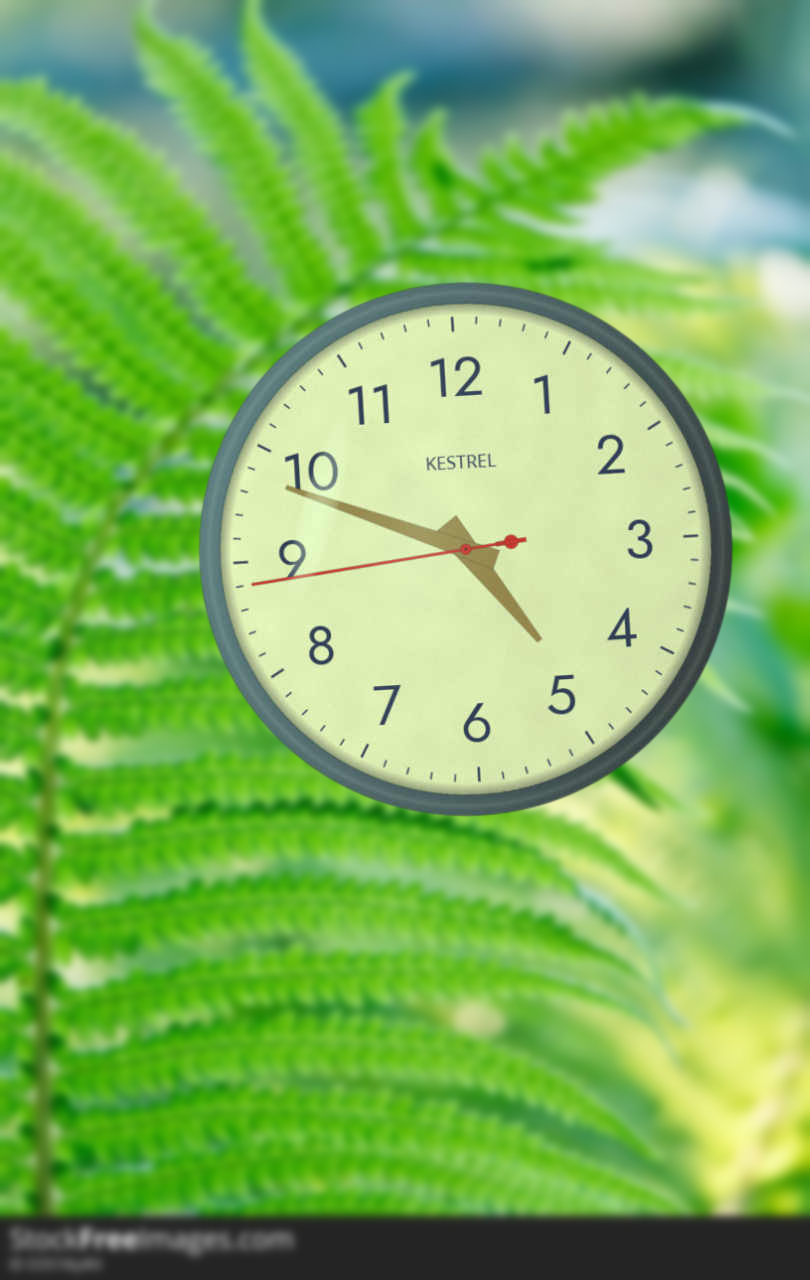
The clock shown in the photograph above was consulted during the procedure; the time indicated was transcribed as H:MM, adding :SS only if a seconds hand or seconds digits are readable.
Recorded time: 4:48:44
